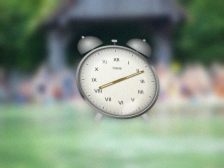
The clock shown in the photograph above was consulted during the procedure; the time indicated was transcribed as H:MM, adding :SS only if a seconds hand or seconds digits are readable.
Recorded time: 8:11
